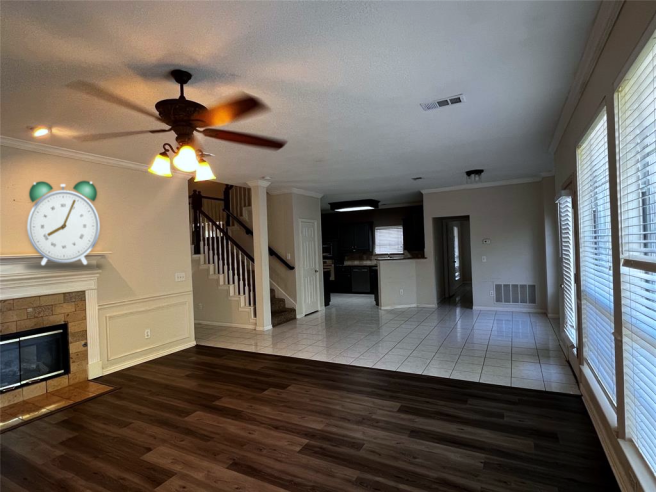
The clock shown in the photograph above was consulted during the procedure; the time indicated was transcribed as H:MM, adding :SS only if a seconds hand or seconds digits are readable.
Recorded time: 8:04
